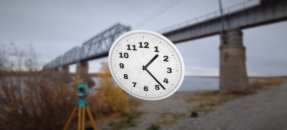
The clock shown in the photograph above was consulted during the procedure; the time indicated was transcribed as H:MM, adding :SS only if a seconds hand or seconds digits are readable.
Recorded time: 1:23
